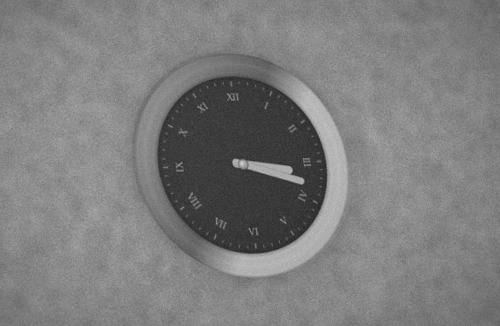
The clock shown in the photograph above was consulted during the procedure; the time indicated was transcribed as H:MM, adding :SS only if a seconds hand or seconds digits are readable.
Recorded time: 3:18
